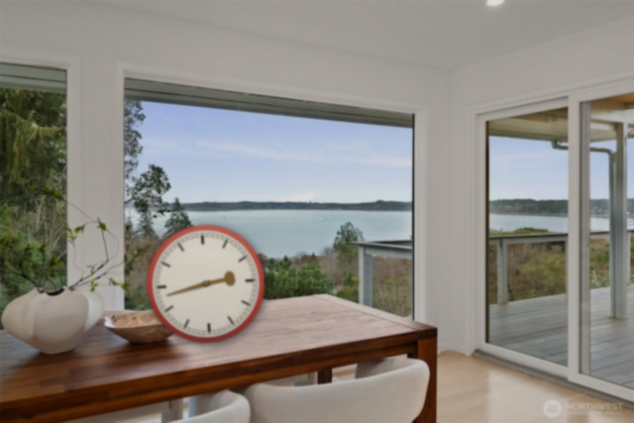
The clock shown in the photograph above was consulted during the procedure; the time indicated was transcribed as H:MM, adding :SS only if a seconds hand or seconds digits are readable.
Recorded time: 2:43
